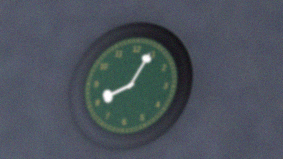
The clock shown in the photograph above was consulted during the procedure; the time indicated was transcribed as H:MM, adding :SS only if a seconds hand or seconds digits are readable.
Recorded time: 8:04
